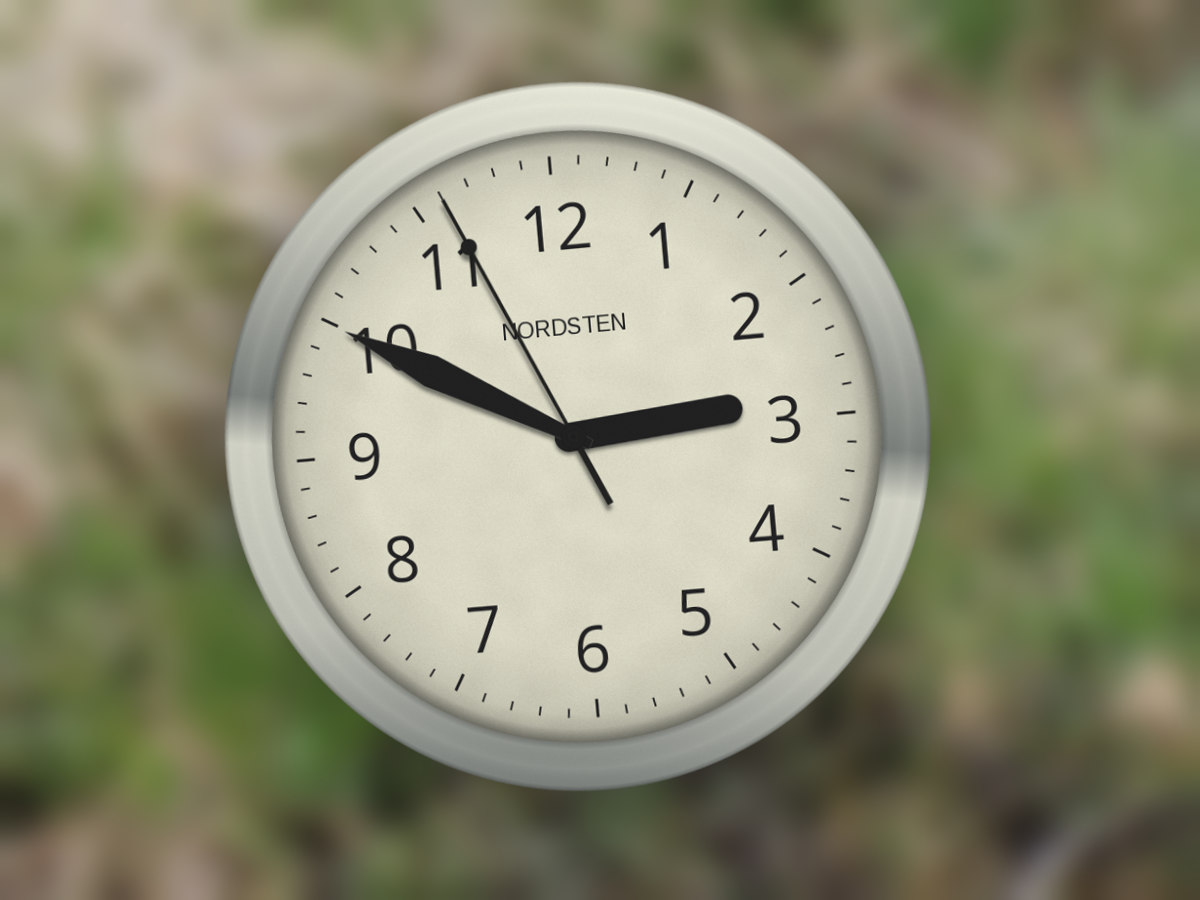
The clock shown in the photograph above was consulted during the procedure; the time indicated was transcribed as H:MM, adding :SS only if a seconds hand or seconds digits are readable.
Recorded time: 2:49:56
